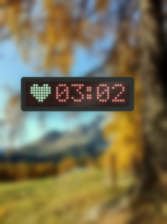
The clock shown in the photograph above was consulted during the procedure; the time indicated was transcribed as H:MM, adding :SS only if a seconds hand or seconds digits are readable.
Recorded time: 3:02
